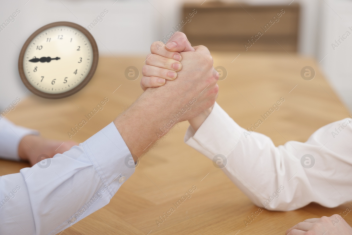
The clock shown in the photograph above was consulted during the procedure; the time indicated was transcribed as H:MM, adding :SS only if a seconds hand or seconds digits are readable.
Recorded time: 8:44
